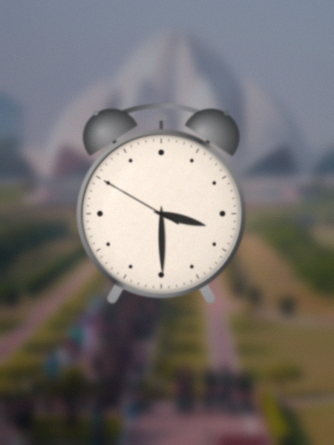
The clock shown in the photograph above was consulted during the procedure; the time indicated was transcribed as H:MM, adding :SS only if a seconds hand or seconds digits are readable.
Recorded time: 3:29:50
